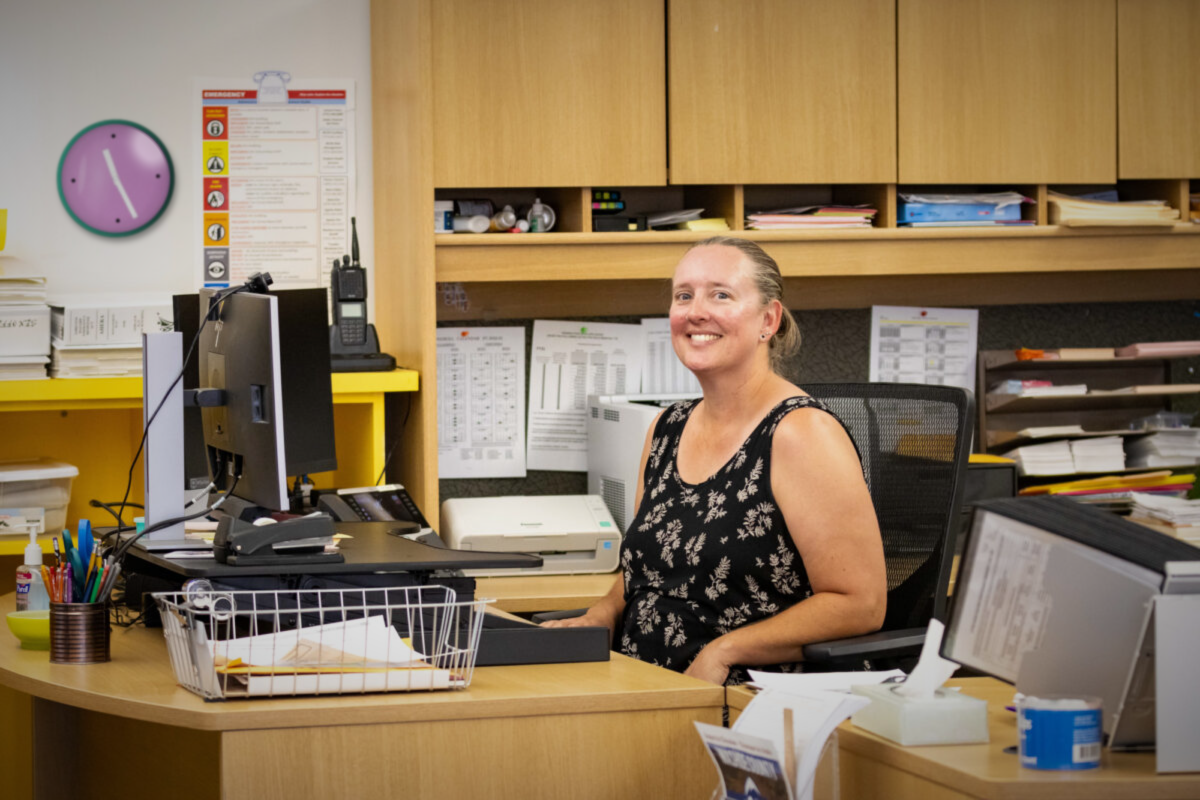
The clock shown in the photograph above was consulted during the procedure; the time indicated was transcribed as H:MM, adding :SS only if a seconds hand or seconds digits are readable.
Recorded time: 11:26
